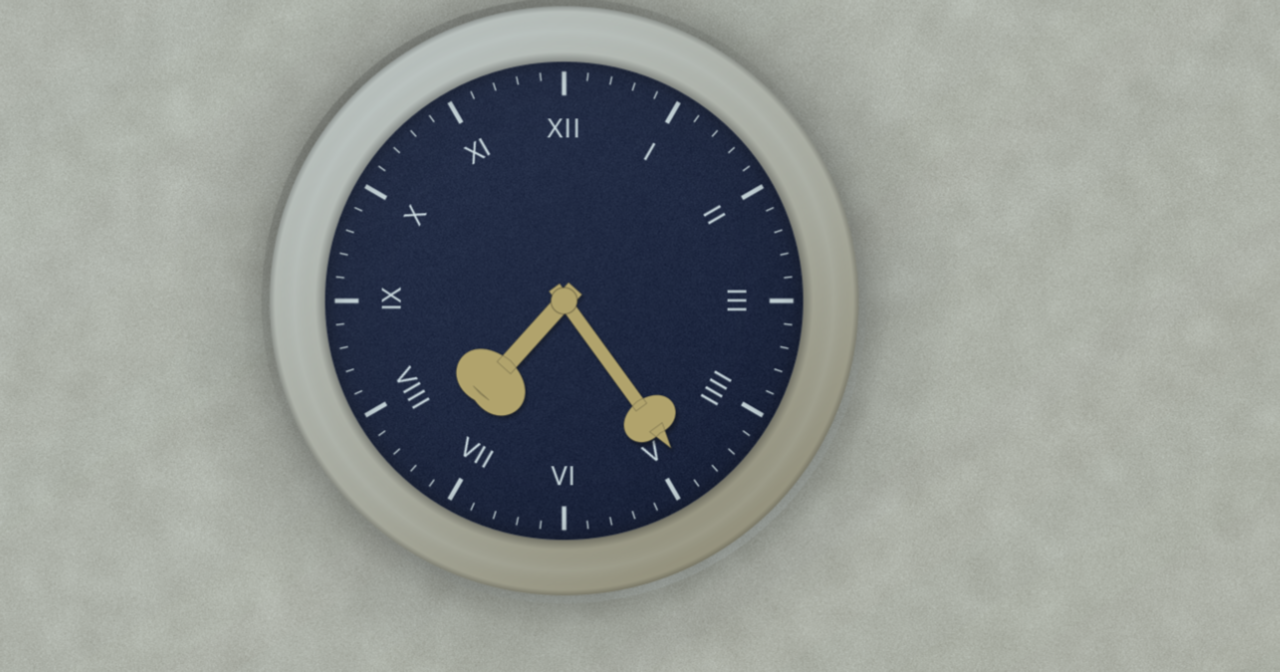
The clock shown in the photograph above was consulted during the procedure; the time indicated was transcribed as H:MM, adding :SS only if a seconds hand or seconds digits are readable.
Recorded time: 7:24
